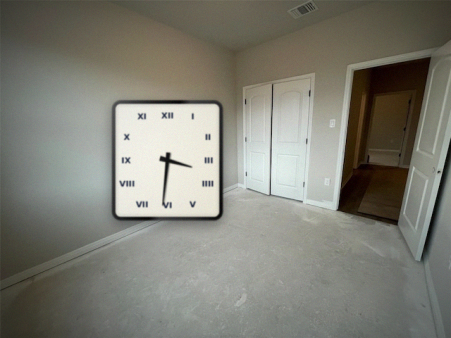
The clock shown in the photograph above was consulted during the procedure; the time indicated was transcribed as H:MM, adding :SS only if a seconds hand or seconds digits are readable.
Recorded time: 3:31
